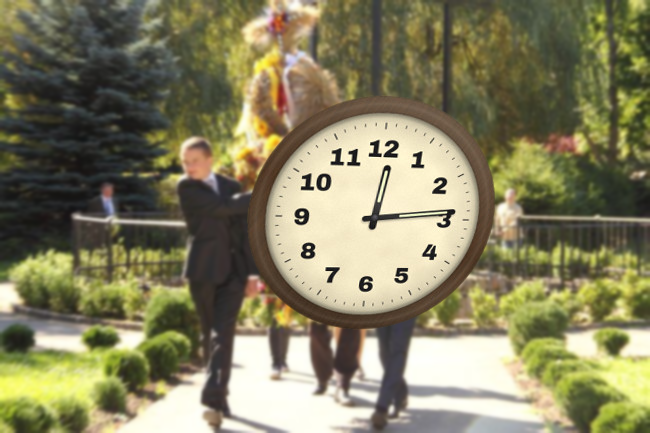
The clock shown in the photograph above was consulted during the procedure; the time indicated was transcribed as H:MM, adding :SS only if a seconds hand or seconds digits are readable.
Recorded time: 12:14
